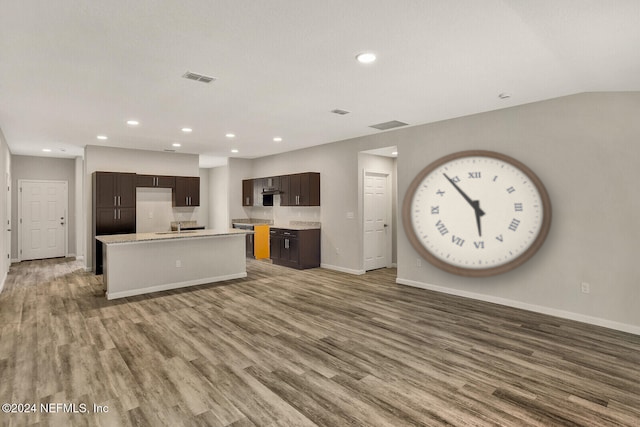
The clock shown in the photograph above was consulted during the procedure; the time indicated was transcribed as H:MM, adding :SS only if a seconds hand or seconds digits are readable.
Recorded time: 5:54
